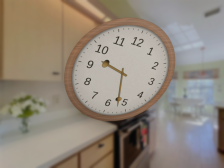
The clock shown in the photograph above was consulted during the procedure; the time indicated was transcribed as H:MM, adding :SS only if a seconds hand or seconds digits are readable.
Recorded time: 9:27
